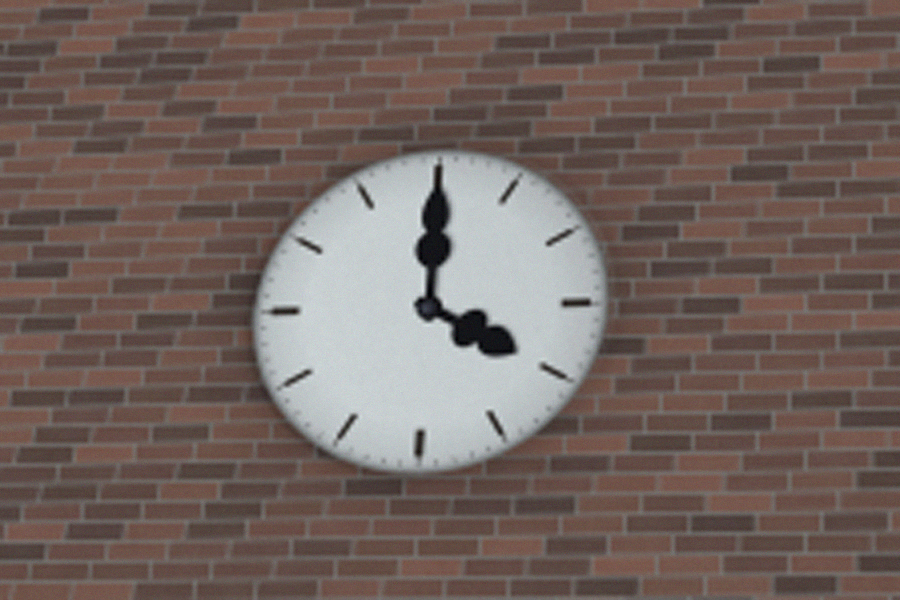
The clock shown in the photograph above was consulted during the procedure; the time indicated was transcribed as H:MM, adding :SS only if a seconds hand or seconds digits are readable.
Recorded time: 4:00
